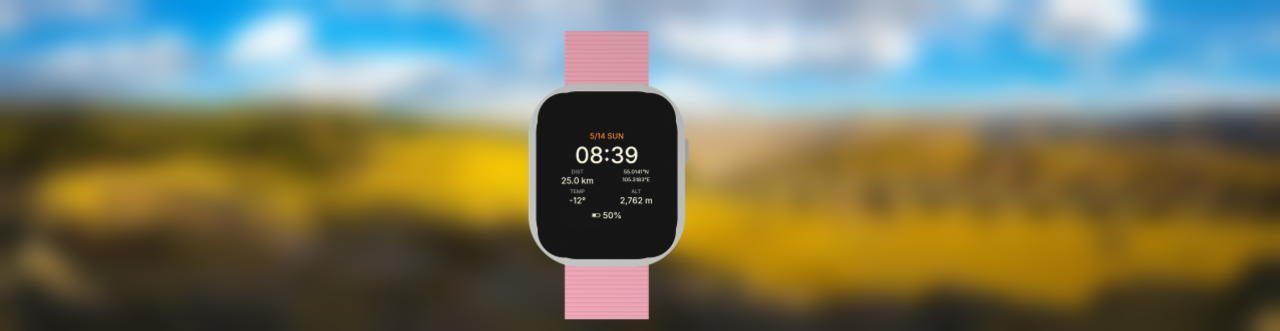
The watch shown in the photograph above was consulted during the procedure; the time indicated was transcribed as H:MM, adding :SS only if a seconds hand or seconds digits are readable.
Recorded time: 8:39
